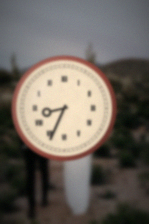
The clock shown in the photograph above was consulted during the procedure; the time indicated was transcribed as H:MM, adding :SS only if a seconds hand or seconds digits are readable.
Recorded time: 8:34
